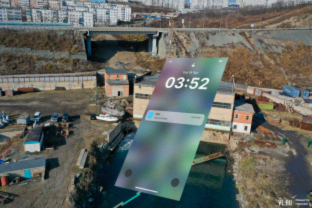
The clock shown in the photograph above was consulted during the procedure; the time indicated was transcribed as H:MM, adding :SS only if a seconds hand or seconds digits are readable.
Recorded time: 3:52
